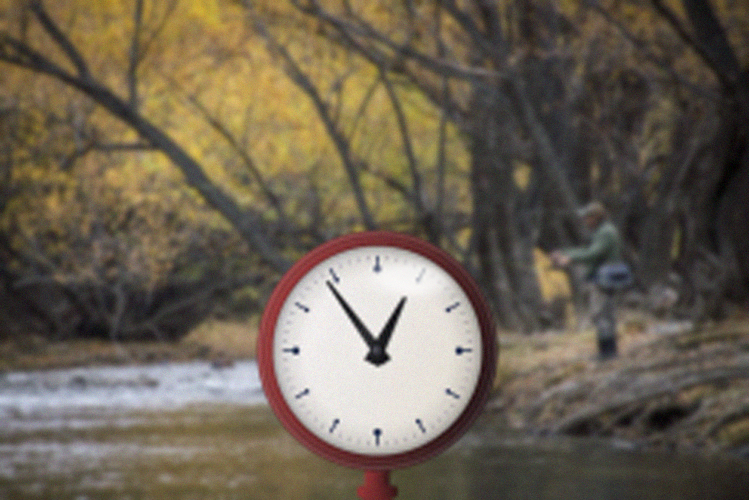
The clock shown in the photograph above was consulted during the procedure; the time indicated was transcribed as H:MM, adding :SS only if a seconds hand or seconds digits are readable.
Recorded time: 12:54
